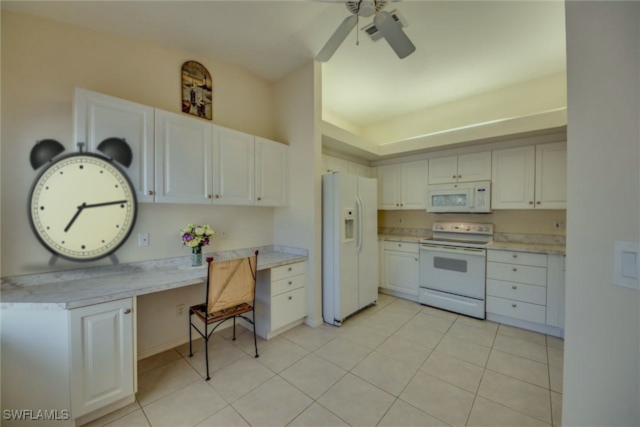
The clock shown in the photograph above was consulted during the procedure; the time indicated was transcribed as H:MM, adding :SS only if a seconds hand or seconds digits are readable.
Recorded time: 7:14
